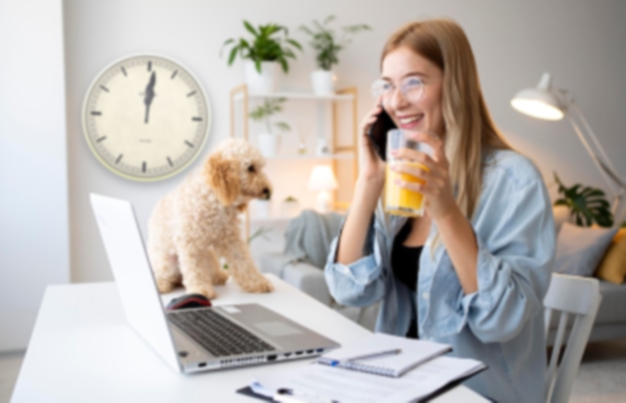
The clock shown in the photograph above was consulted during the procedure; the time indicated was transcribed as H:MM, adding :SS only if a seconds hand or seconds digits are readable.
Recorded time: 12:01
